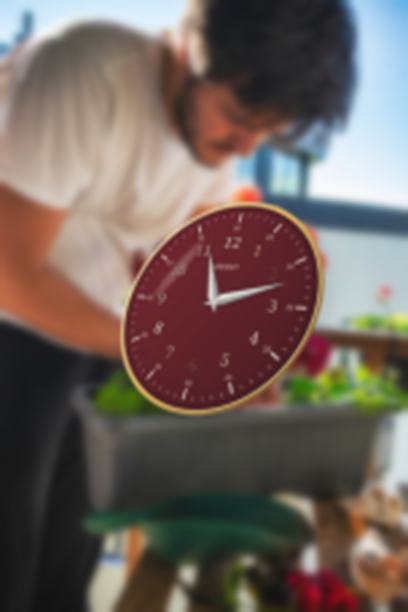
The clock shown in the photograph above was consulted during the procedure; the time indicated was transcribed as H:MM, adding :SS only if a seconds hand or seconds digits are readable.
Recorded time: 11:12
